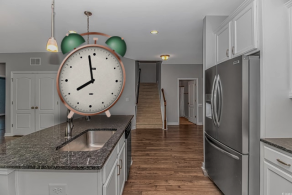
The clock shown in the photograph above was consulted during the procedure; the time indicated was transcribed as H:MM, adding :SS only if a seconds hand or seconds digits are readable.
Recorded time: 7:58
